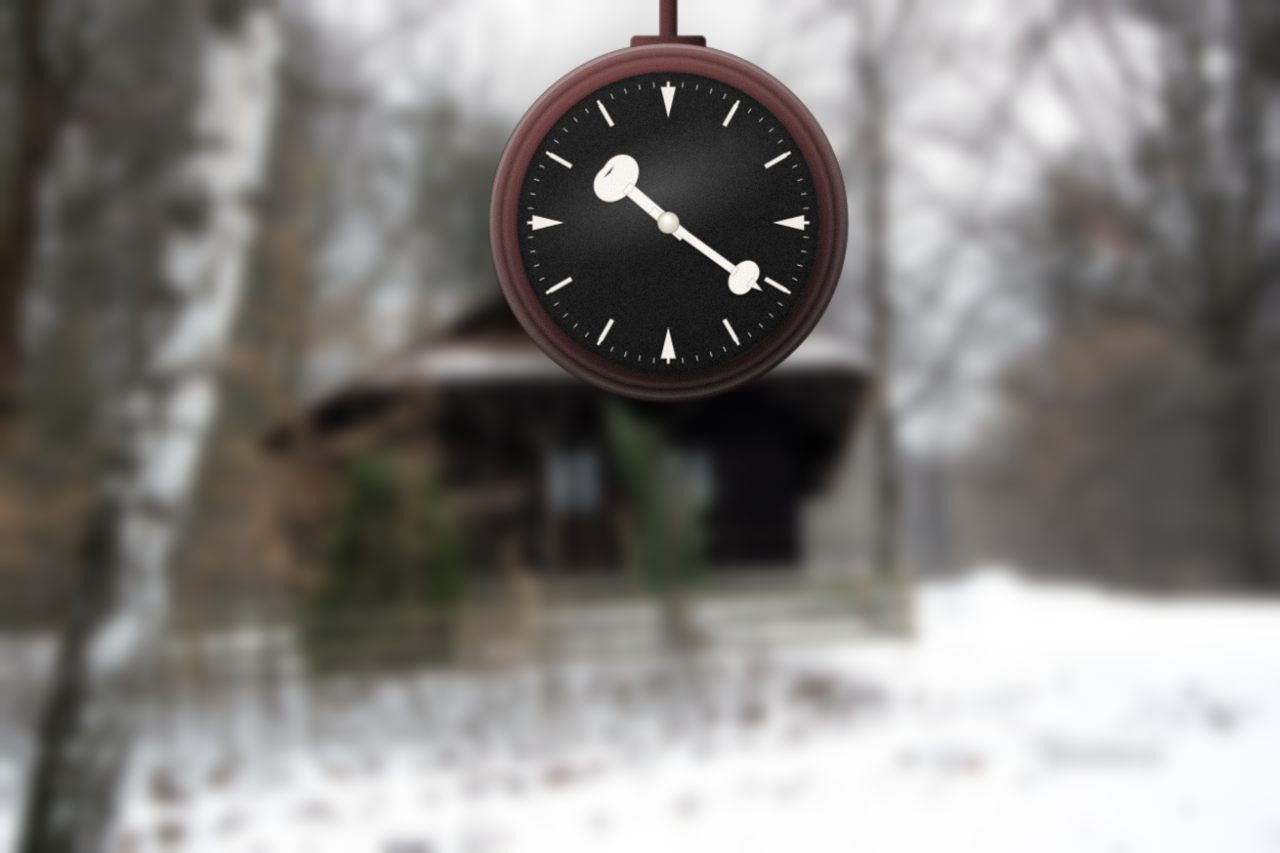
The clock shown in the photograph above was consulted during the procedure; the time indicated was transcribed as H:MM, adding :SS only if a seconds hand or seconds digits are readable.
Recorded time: 10:21
